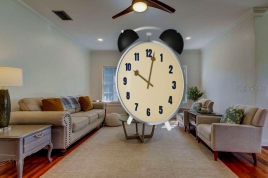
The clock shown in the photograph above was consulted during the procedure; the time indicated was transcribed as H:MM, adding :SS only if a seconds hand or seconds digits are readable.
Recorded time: 10:02
